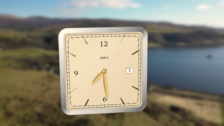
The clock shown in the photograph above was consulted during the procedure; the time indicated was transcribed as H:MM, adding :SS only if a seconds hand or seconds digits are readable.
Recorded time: 7:29
